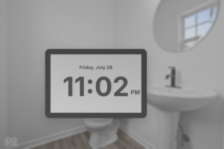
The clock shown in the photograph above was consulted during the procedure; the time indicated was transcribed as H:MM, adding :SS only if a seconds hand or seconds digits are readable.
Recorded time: 11:02
